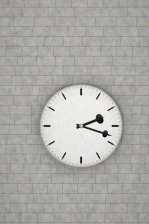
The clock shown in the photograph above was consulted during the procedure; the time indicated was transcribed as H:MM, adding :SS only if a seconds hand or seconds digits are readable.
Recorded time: 2:18
